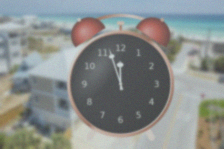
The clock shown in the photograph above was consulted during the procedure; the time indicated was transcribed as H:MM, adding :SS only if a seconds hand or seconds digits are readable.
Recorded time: 11:57
